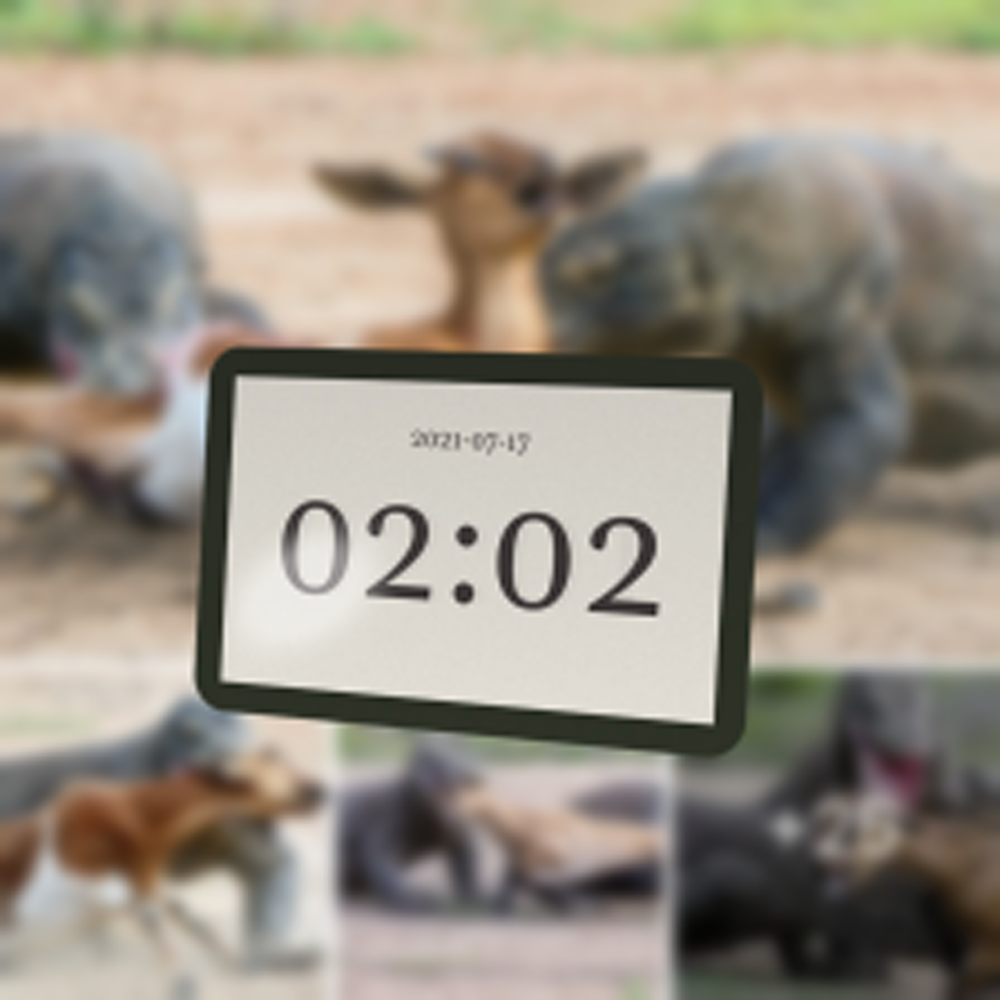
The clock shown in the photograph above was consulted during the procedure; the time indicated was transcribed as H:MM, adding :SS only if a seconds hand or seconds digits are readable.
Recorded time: 2:02
